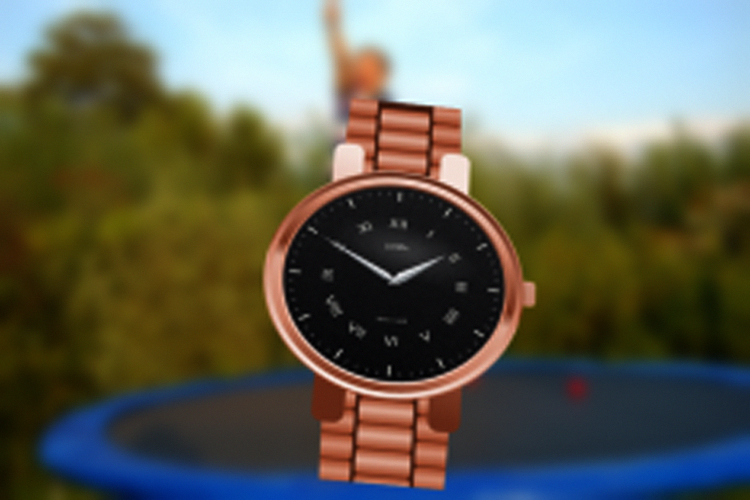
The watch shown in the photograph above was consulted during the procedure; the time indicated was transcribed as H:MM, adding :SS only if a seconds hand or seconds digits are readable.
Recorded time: 1:50
